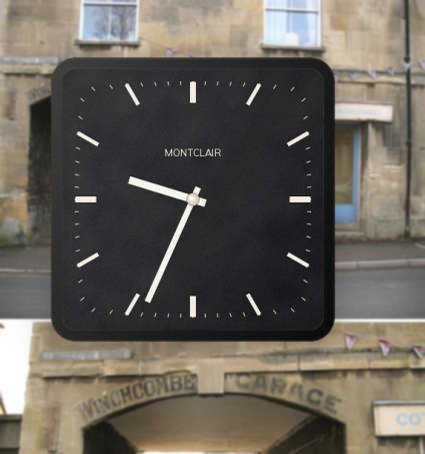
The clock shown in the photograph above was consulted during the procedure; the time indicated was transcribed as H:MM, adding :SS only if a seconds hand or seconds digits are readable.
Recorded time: 9:34
